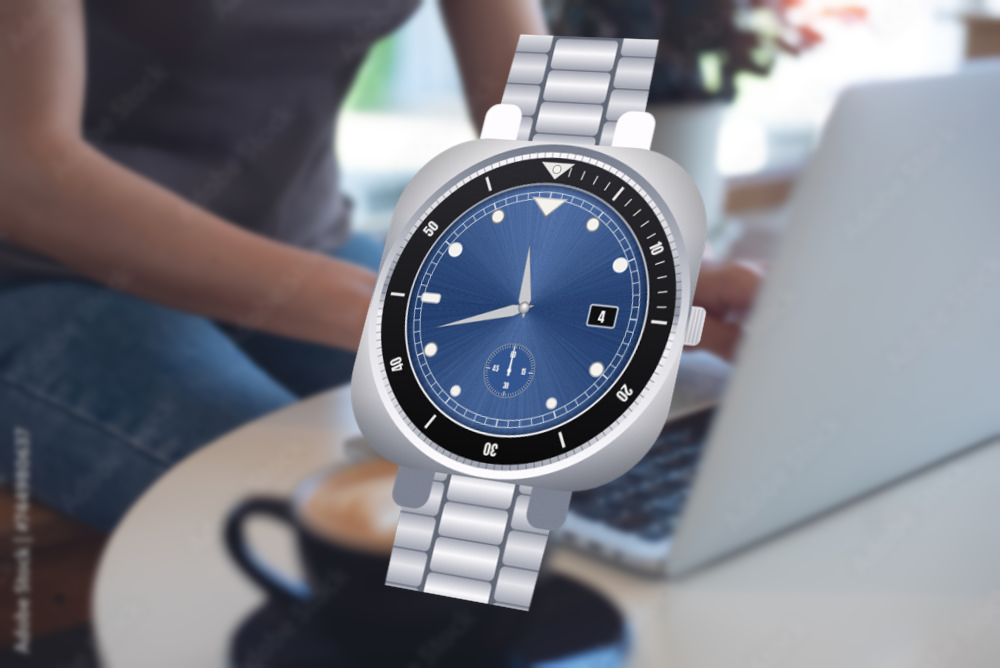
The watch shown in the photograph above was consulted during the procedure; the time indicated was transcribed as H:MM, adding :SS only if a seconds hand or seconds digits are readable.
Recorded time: 11:42
